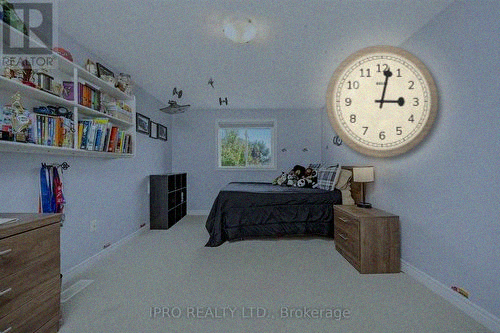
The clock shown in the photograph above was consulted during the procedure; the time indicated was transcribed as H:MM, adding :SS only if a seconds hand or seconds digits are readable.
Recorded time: 3:02
